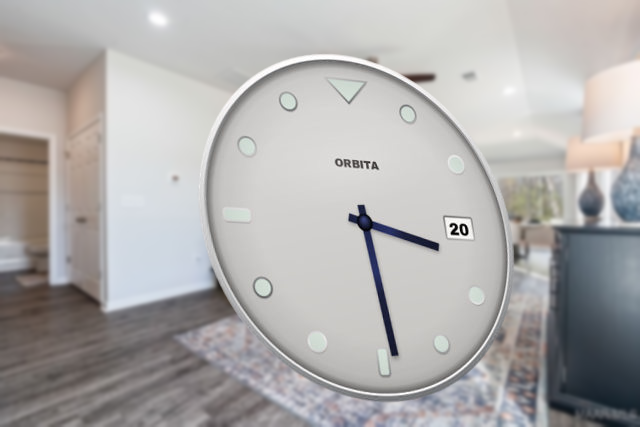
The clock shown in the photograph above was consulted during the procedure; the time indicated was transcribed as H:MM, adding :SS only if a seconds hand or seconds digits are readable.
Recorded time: 3:29
